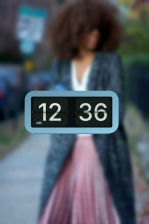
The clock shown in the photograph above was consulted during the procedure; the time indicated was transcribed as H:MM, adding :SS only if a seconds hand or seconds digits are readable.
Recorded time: 12:36
